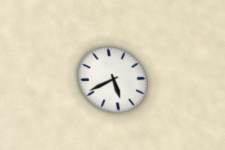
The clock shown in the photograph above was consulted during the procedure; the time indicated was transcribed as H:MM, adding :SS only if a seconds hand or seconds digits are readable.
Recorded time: 5:41
